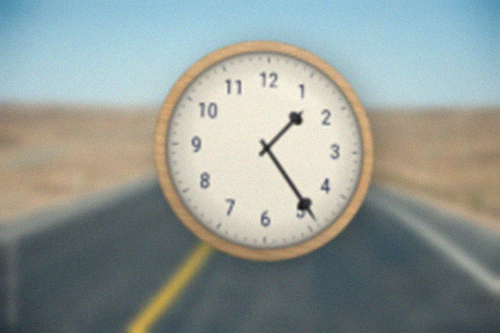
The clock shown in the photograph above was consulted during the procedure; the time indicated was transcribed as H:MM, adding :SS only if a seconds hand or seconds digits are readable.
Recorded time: 1:24
